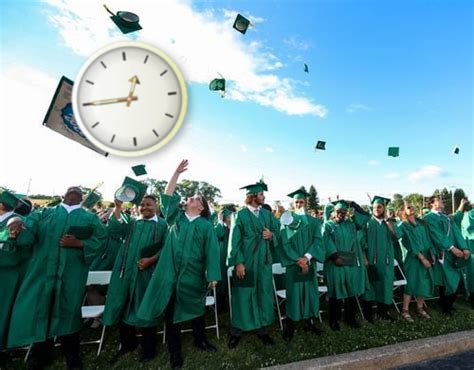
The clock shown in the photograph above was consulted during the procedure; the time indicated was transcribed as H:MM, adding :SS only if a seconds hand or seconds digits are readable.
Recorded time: 12:45
